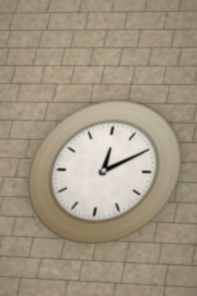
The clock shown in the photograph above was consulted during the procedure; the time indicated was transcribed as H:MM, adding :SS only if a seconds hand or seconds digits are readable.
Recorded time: 12:10
